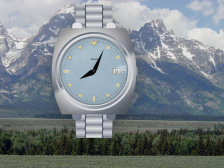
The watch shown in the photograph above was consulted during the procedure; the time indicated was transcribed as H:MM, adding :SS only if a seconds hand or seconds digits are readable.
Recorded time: 8:04
